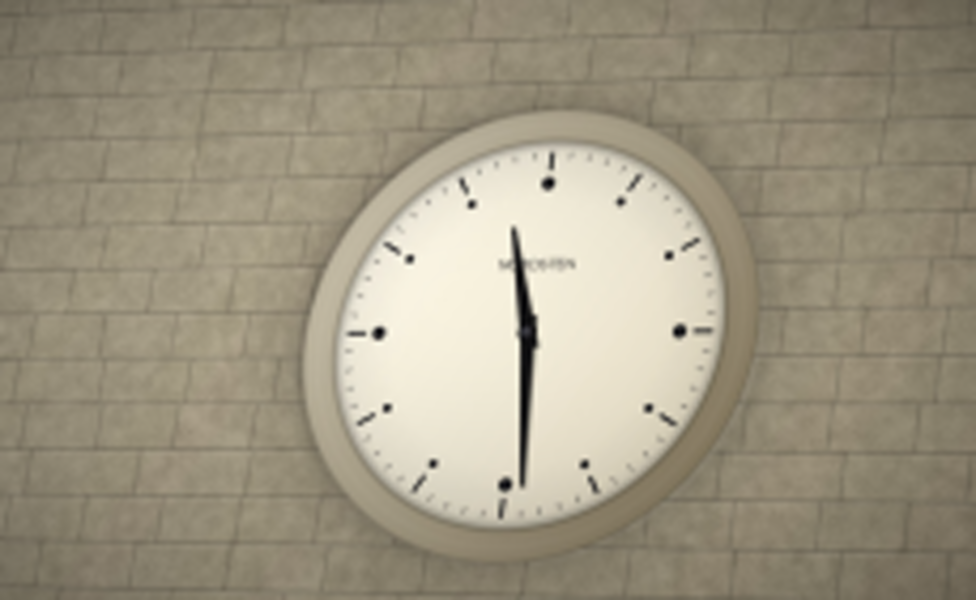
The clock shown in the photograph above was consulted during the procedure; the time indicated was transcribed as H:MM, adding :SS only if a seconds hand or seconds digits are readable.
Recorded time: 11:29
